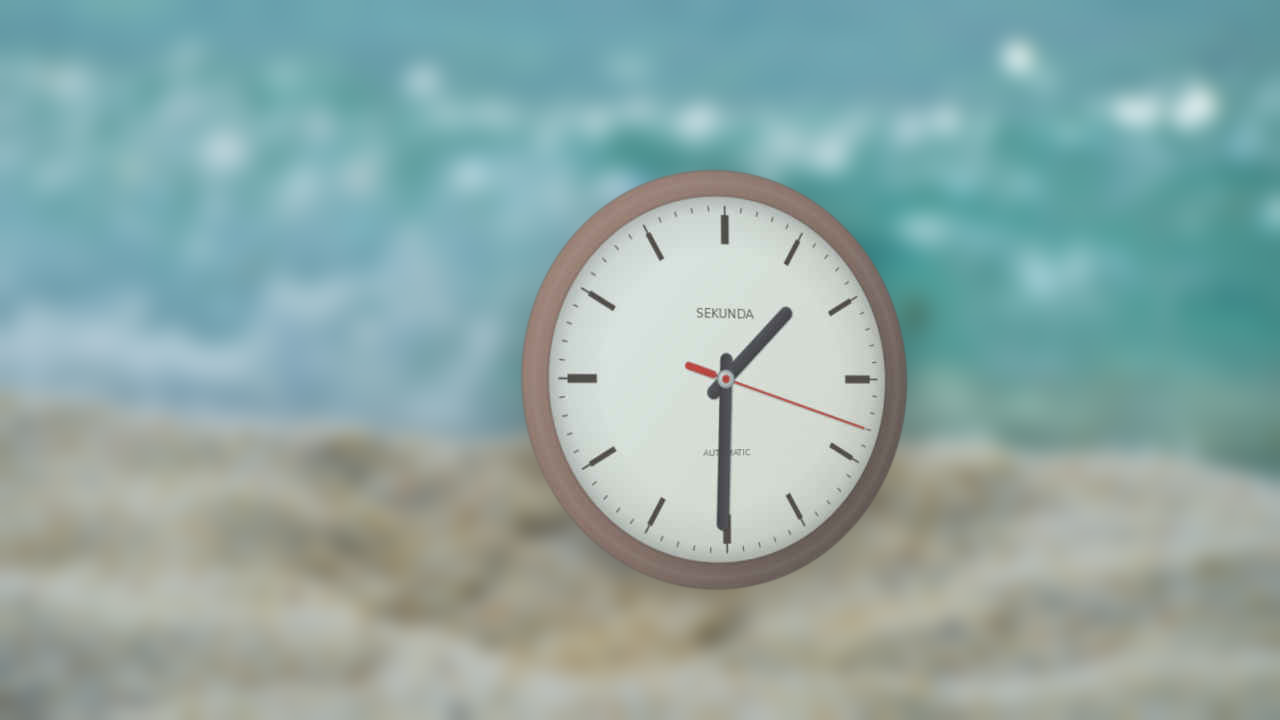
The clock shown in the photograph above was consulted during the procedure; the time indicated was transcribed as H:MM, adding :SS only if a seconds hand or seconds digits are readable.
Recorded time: 1:30:18
